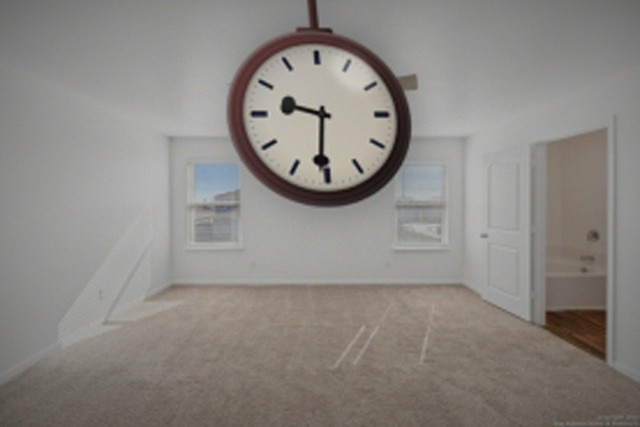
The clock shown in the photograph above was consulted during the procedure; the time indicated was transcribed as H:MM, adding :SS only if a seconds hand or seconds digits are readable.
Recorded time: 9:31
